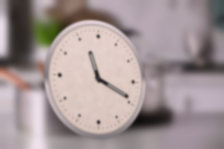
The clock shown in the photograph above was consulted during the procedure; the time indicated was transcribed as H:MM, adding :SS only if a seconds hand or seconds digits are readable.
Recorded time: 11:19
